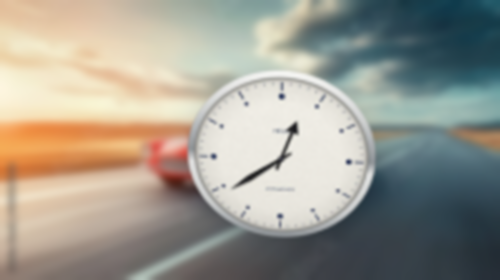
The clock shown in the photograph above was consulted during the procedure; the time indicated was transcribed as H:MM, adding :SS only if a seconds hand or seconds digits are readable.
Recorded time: 12:39
